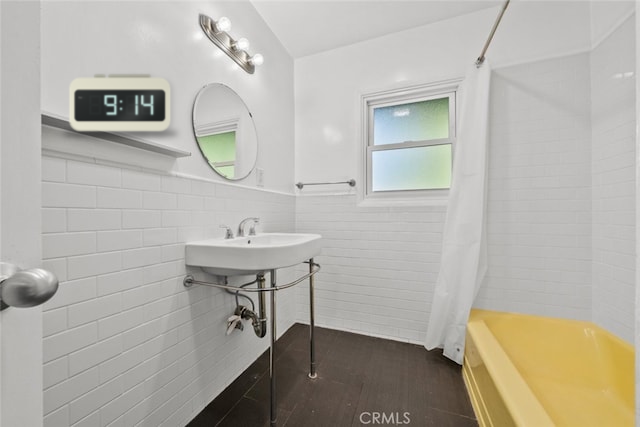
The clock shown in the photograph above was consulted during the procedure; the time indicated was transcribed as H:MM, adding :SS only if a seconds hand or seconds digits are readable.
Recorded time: 9:14
